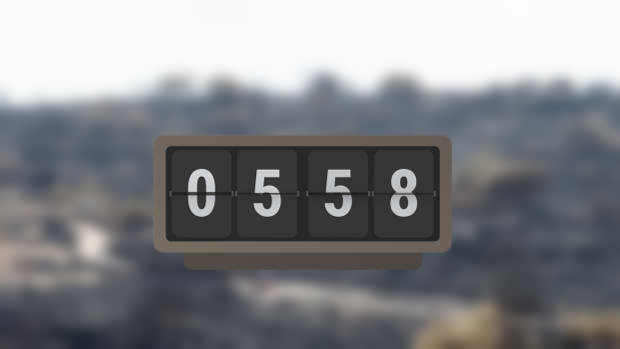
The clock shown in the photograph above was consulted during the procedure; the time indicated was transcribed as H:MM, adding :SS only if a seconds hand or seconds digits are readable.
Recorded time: 5:58
